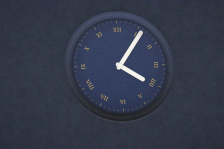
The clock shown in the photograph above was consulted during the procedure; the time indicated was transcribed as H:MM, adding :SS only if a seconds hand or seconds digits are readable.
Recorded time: 4:06
